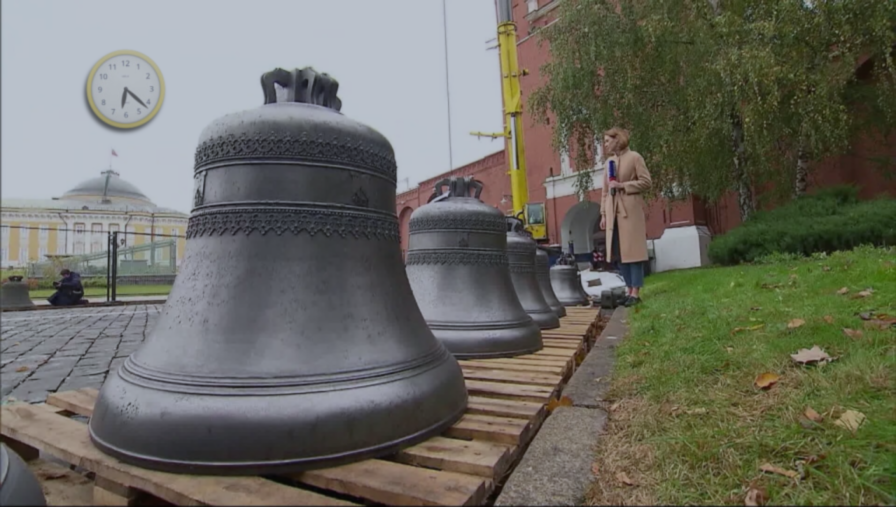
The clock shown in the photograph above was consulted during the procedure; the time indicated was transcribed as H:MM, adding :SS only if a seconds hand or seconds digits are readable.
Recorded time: 6:22
